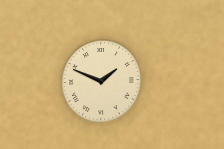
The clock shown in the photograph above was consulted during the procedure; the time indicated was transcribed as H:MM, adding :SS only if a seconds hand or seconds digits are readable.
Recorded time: 1:49
